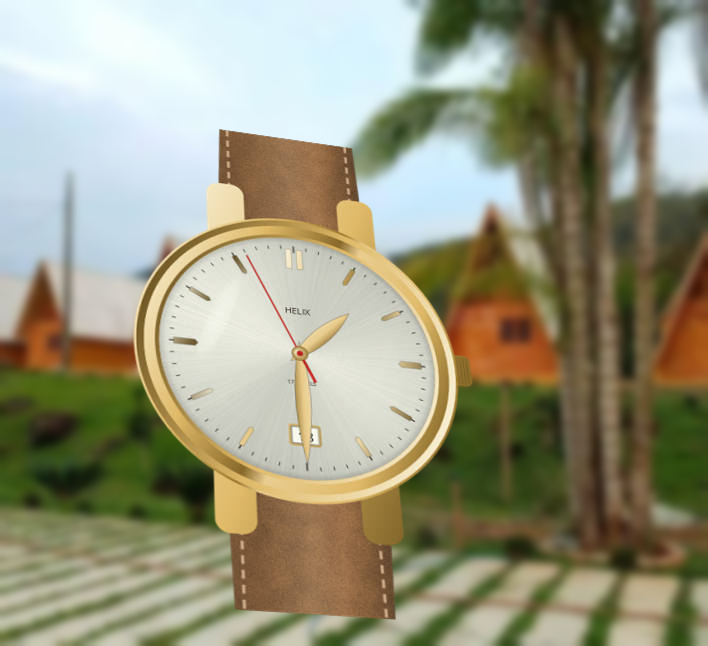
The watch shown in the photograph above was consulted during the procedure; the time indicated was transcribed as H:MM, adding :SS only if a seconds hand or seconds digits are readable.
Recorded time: 1:29:56
